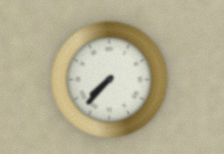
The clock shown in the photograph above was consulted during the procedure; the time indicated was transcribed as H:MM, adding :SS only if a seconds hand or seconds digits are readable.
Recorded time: 7:37
